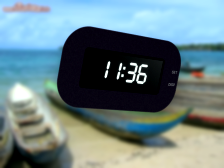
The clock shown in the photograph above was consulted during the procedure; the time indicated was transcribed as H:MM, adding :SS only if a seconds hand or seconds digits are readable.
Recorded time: 11:36
